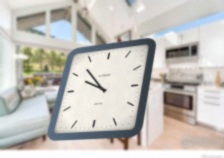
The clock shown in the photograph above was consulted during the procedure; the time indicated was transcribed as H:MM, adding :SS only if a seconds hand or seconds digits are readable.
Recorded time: 9:53
